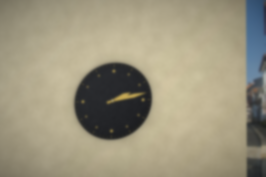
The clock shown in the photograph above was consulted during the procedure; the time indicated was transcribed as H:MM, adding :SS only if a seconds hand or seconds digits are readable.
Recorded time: 2:13
